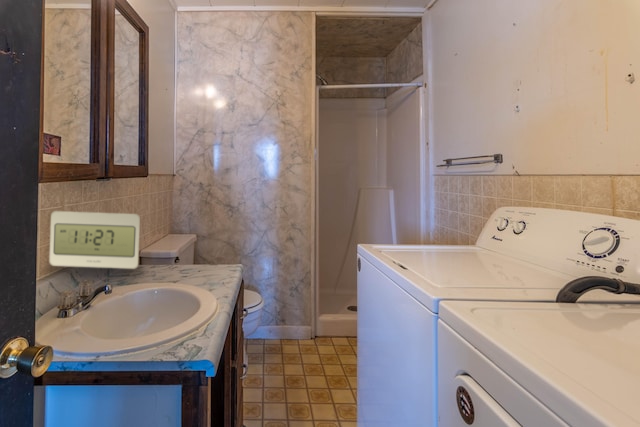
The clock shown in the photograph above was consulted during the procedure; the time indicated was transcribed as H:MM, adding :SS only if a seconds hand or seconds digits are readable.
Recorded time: 11:27
